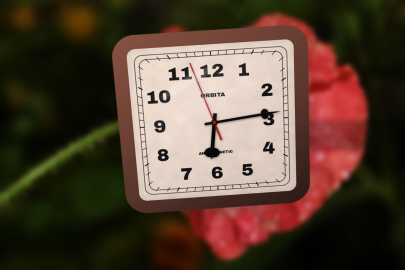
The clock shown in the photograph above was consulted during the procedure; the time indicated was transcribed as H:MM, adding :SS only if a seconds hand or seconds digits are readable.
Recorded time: 6:13:57
